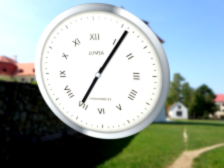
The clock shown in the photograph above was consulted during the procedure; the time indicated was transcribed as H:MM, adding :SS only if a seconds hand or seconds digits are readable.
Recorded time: 7:06
